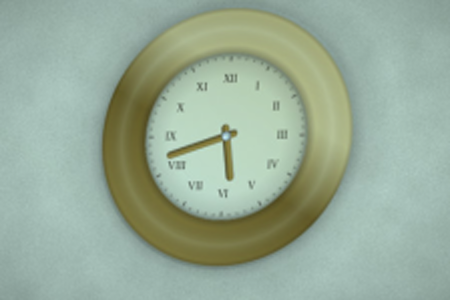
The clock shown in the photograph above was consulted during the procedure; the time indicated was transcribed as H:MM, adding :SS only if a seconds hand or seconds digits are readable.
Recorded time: 5:42
